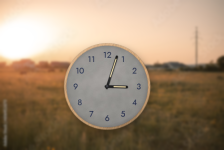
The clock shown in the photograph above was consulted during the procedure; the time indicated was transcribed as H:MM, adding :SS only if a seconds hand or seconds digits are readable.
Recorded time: 3:03
